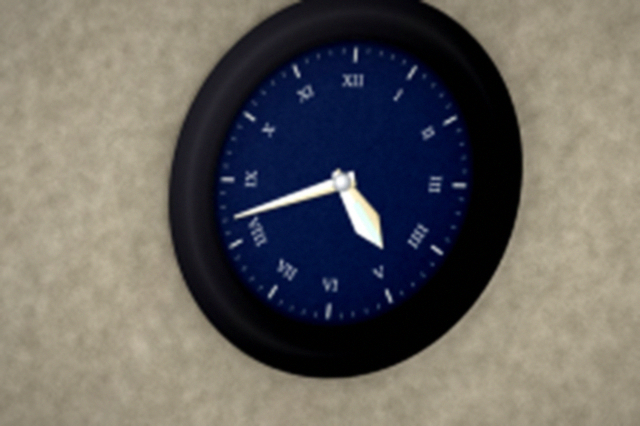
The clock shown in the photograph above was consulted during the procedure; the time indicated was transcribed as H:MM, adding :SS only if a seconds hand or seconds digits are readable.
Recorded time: 4:42
